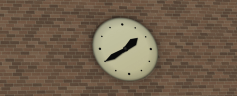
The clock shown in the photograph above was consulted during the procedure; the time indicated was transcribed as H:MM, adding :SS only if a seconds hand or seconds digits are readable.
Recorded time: 1:40
